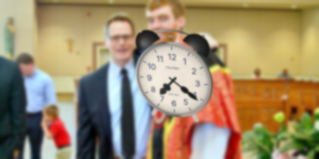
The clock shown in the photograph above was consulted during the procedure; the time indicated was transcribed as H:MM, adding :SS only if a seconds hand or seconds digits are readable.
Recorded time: 7:21
